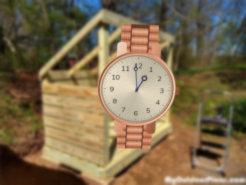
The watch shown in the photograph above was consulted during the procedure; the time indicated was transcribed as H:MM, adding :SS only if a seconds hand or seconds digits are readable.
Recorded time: 12:59
